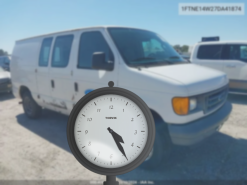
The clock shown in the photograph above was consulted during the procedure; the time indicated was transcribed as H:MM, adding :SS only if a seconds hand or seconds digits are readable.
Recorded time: 4:25
